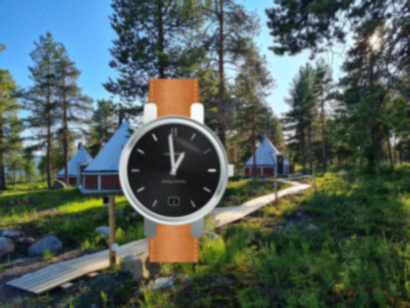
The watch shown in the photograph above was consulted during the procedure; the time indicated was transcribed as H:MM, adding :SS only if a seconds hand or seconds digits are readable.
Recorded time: 12:59
